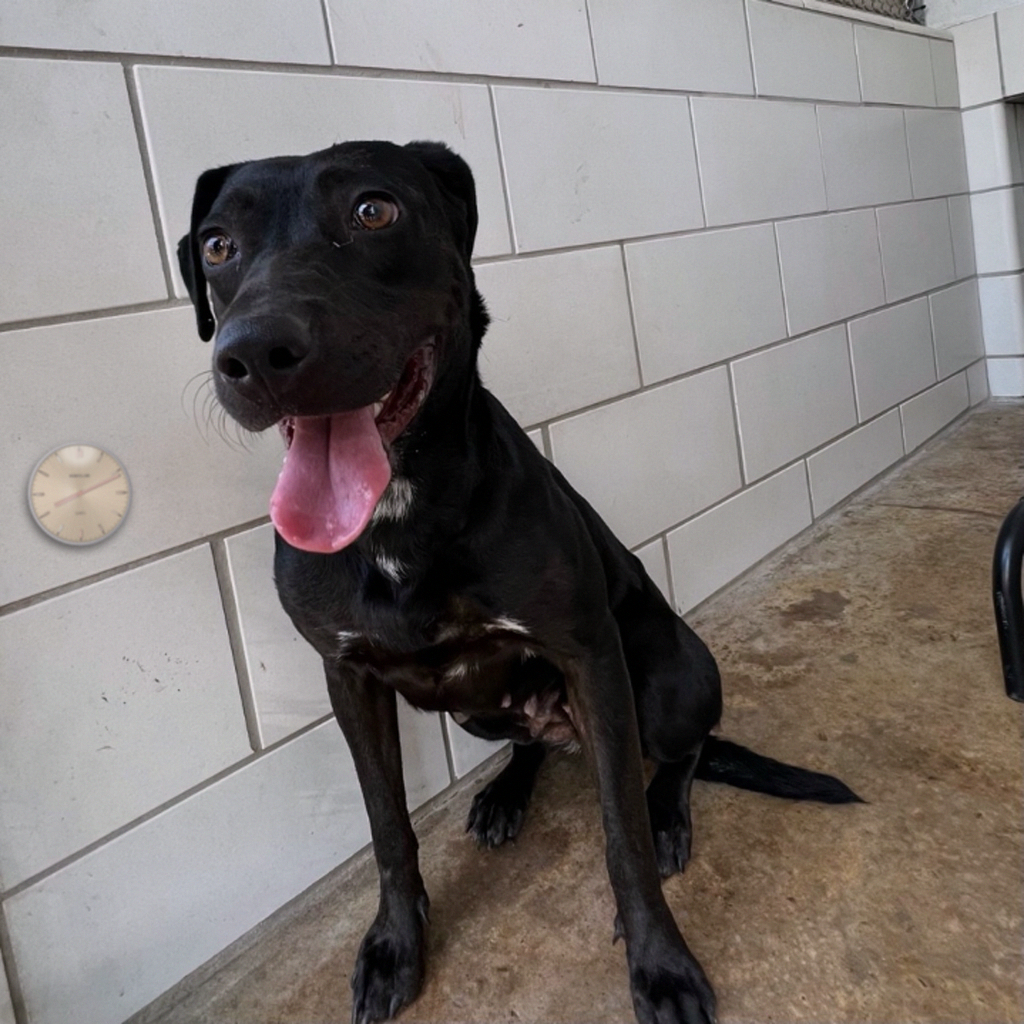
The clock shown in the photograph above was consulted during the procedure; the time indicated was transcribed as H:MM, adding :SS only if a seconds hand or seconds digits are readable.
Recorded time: 8:11
